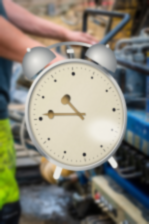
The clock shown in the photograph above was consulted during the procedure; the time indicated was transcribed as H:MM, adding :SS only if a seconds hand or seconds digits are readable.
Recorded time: 10:46
